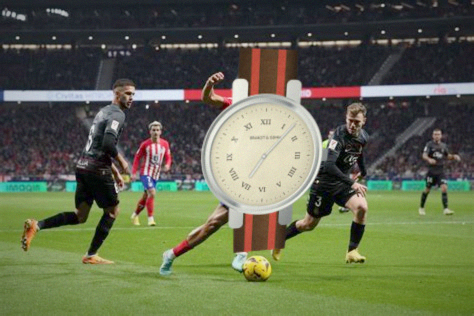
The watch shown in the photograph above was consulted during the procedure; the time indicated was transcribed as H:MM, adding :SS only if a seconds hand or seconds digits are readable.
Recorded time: 7:07
